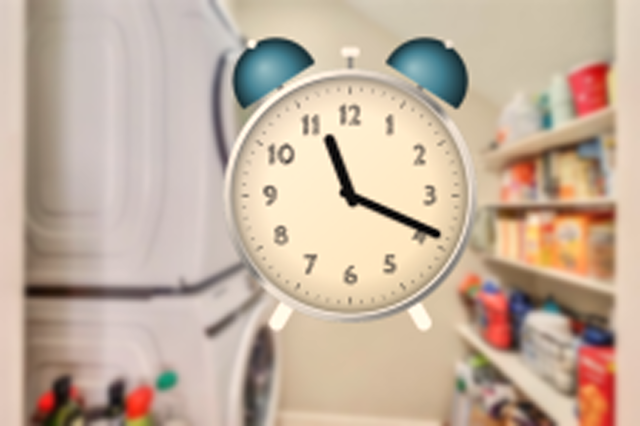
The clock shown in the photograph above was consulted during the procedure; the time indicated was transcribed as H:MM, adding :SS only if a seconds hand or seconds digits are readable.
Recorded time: 11:19
